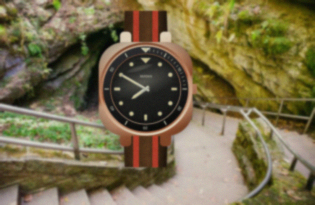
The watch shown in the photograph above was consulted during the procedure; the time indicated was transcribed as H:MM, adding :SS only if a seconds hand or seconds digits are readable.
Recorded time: 7:50
